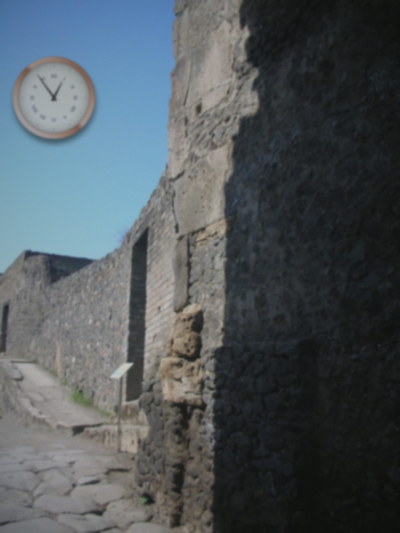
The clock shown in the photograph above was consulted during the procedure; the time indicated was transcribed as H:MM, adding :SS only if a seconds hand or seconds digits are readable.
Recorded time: 12:54
